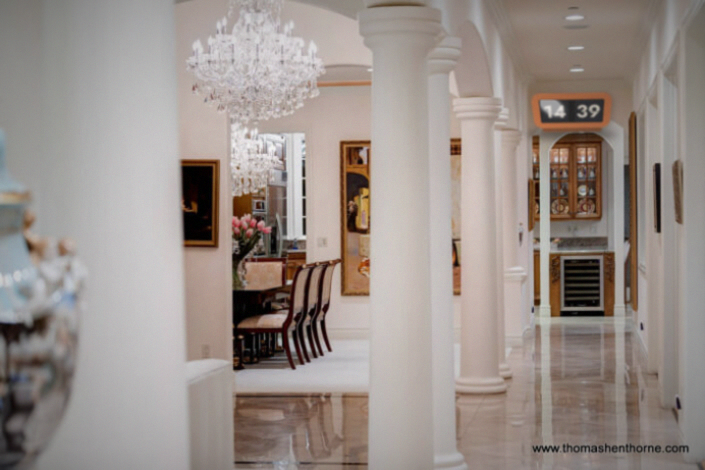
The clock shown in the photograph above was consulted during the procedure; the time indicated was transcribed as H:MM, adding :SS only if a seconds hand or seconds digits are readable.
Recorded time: 14:39
